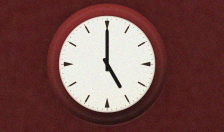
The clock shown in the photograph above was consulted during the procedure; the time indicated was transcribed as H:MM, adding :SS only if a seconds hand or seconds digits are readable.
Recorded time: 5:00
